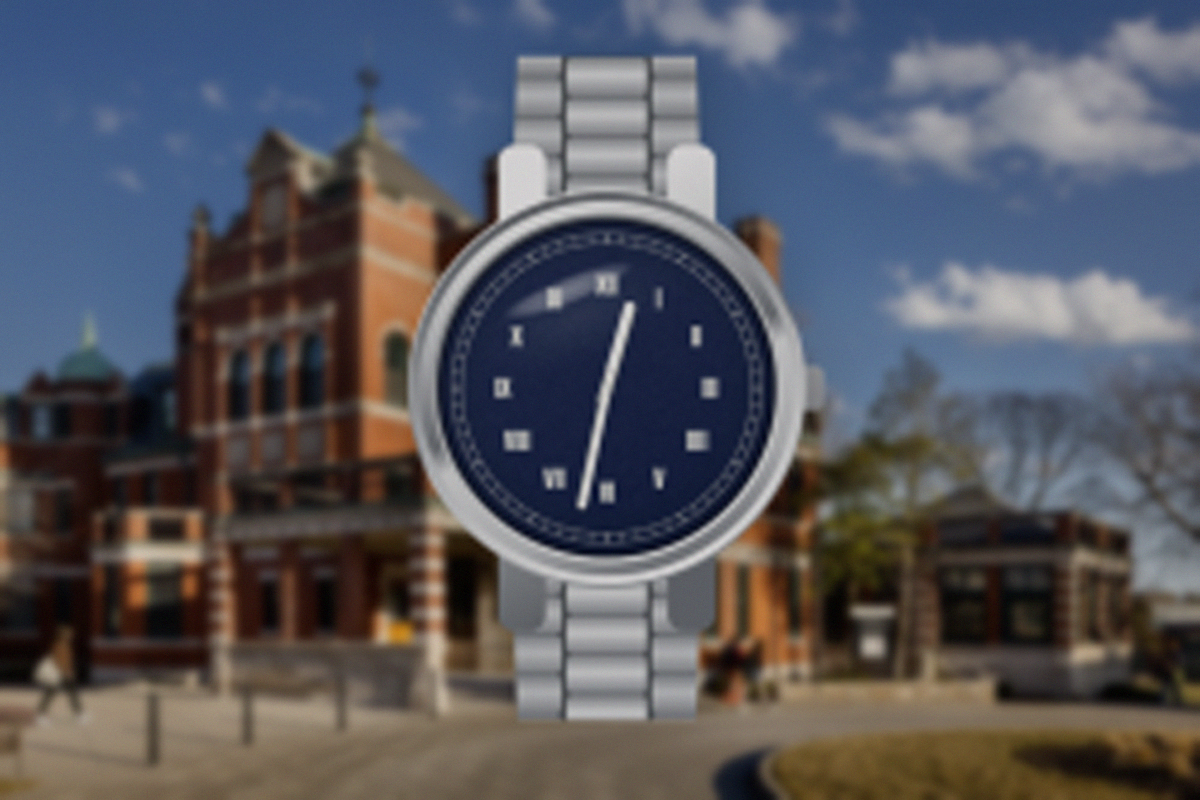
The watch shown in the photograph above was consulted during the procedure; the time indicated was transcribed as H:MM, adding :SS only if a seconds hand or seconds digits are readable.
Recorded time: 12:32
